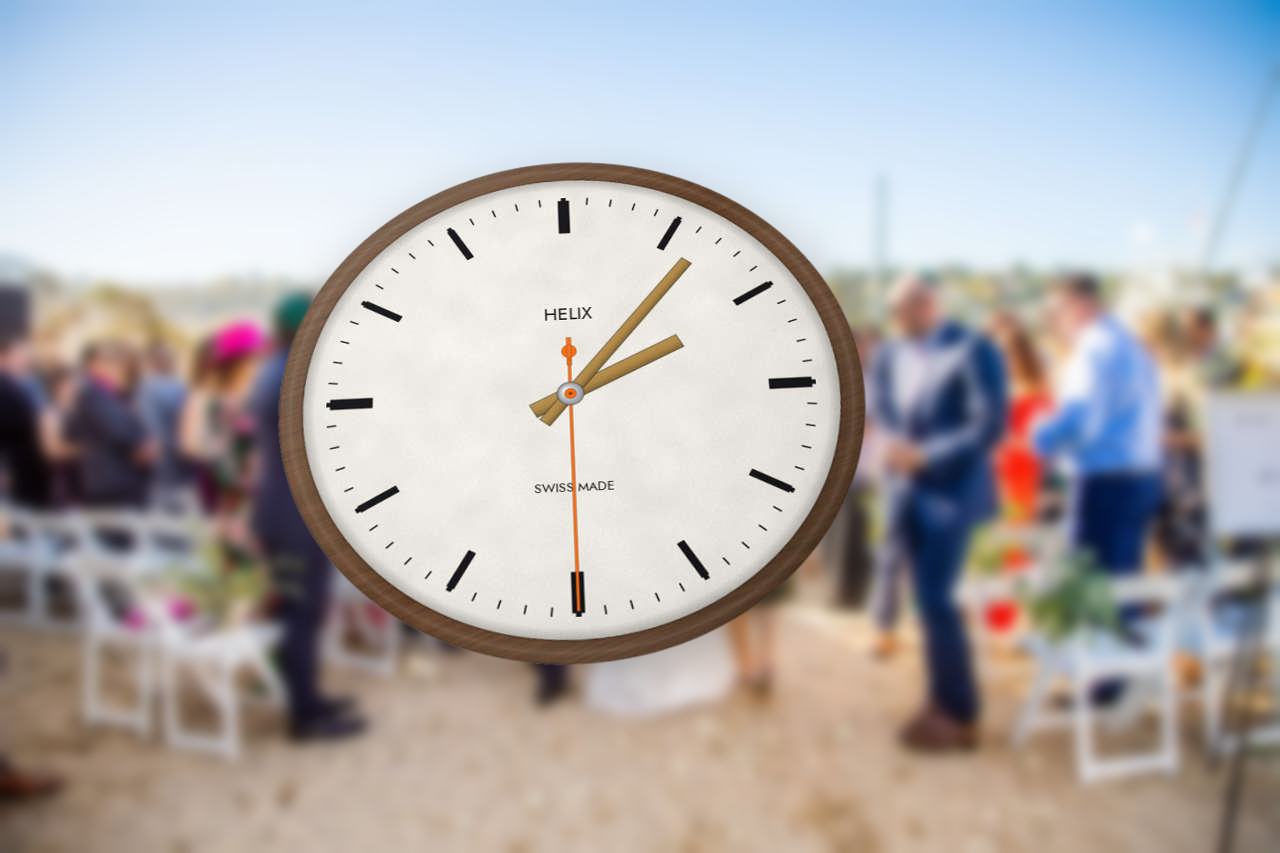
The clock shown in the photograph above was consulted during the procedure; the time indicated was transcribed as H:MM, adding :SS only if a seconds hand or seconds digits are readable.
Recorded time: 2:06:30
